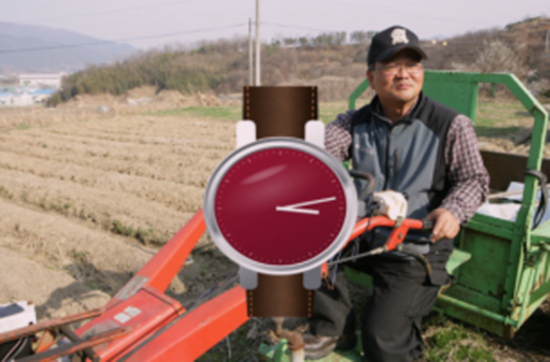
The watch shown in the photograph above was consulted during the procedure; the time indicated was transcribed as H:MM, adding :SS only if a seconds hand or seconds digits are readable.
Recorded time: 3:13
